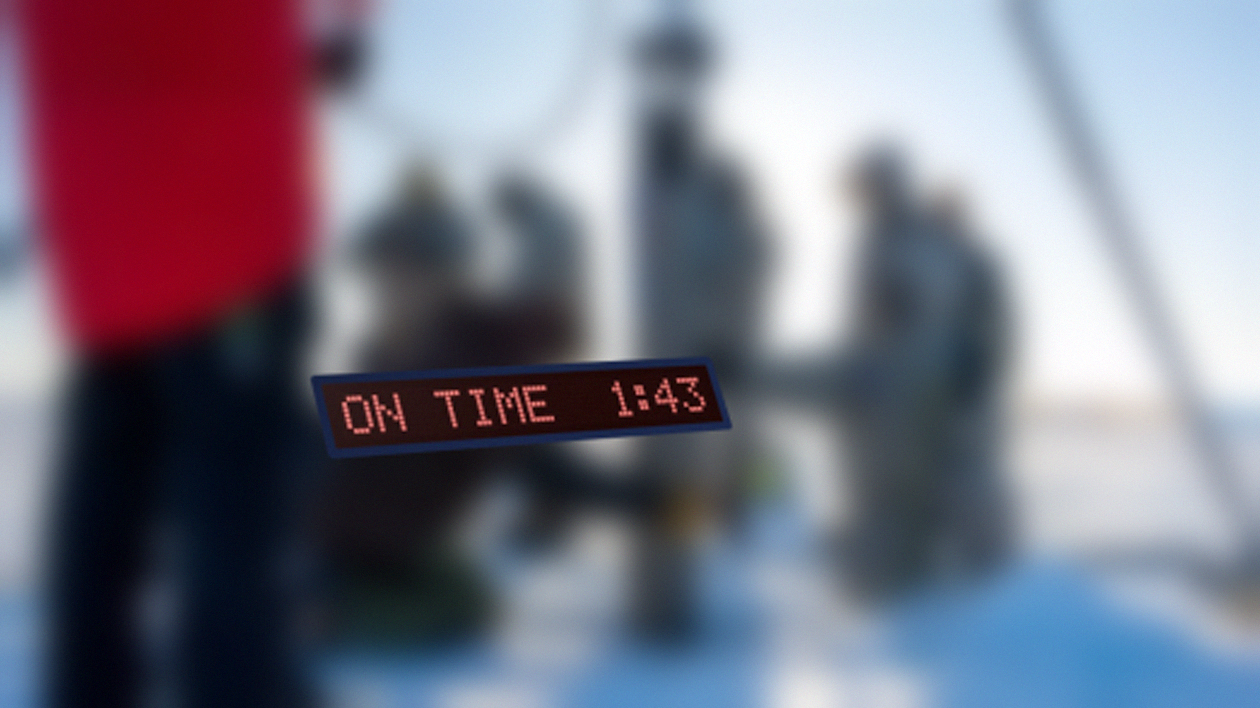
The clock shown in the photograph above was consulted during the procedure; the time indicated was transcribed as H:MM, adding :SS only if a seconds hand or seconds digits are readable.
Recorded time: 1:43
